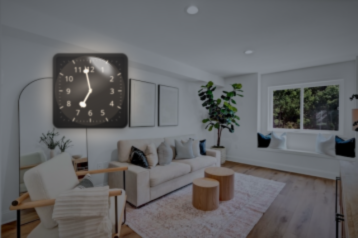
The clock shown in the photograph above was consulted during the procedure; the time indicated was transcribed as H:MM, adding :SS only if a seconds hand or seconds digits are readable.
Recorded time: 6:58
